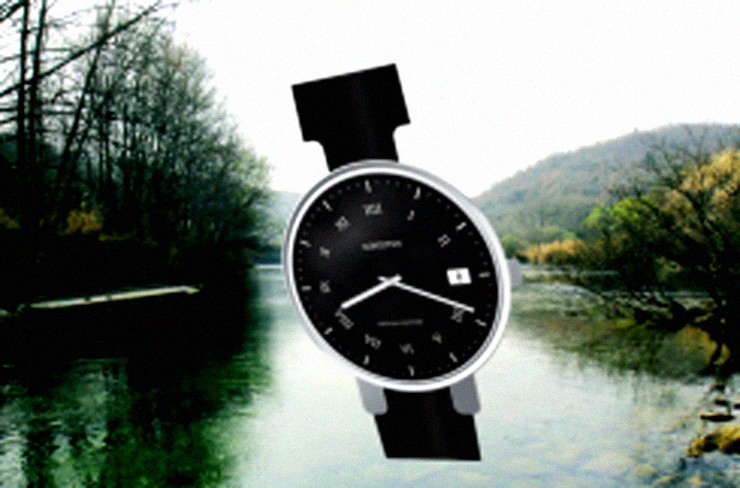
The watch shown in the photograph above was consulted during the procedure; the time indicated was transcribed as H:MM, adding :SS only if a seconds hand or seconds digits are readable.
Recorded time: 8:19
